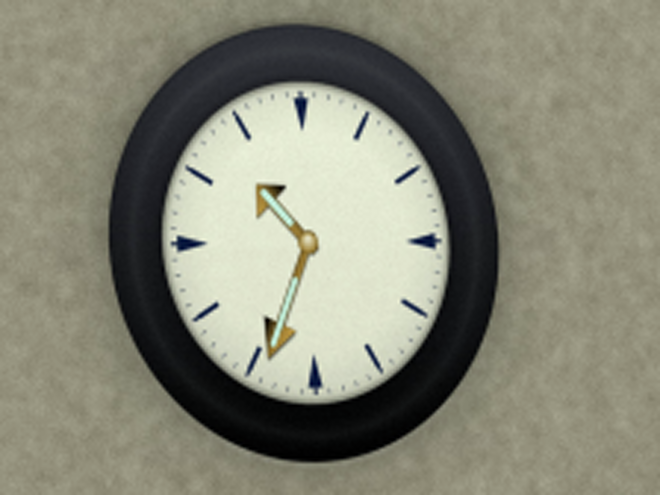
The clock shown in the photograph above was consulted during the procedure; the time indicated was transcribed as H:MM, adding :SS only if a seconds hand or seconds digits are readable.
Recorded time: 10:34
